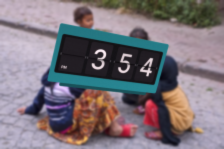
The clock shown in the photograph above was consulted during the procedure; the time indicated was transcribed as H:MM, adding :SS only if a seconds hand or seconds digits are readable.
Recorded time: 3:54
